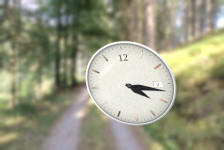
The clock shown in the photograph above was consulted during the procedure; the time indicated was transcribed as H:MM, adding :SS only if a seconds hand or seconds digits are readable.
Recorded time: 4:17
